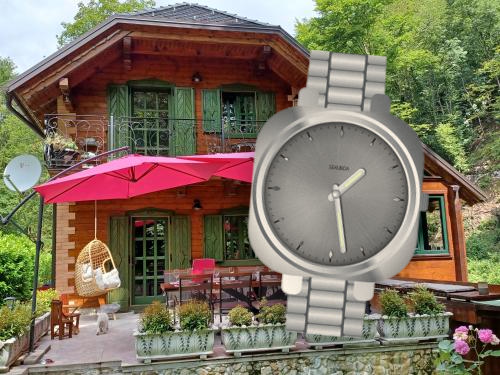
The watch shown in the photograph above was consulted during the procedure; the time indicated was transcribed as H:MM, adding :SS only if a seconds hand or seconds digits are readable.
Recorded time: 1:28
